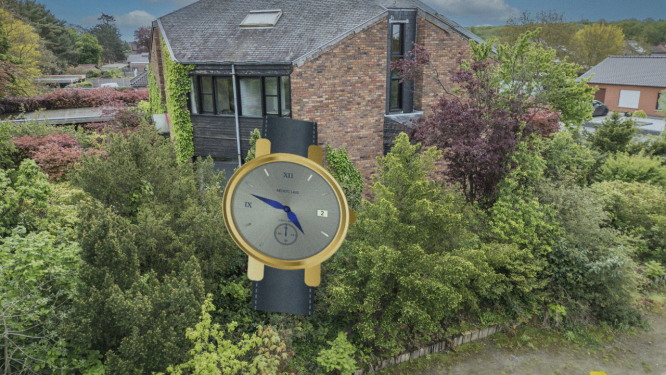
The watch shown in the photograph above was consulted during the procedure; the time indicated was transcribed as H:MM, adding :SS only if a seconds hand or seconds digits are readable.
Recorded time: 4:48
